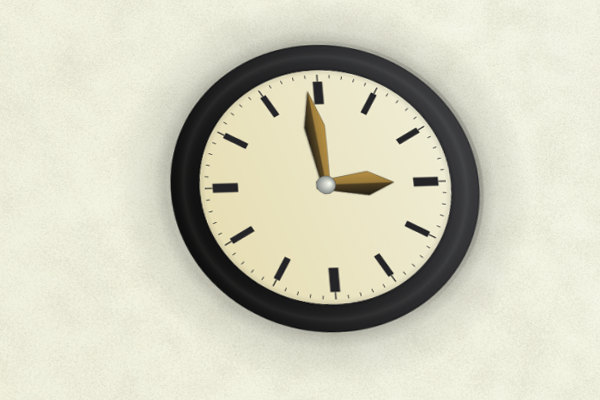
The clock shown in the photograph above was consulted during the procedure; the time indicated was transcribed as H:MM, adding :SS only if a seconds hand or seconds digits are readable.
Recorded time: 2:59
